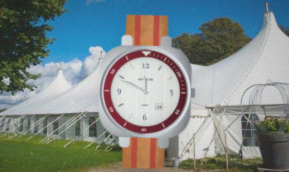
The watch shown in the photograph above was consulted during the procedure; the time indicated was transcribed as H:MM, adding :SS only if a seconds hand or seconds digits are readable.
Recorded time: 11:49
